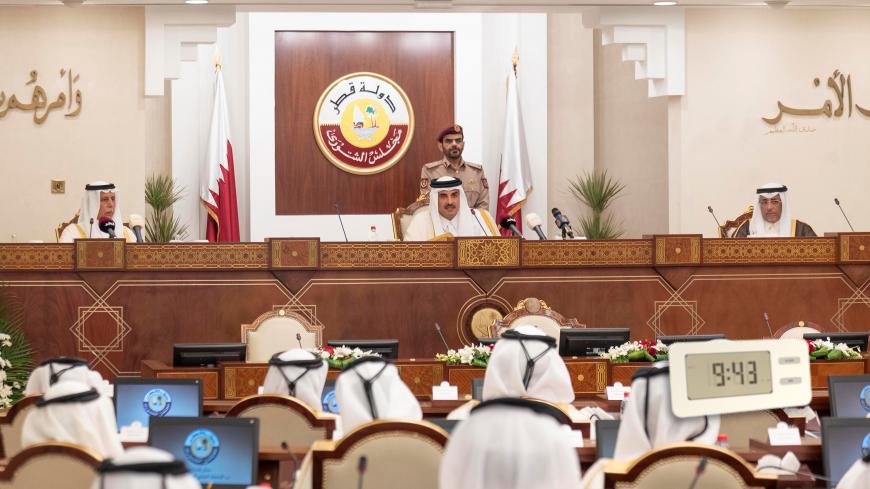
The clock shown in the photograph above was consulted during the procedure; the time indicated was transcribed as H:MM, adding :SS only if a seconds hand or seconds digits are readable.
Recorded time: 9:43
